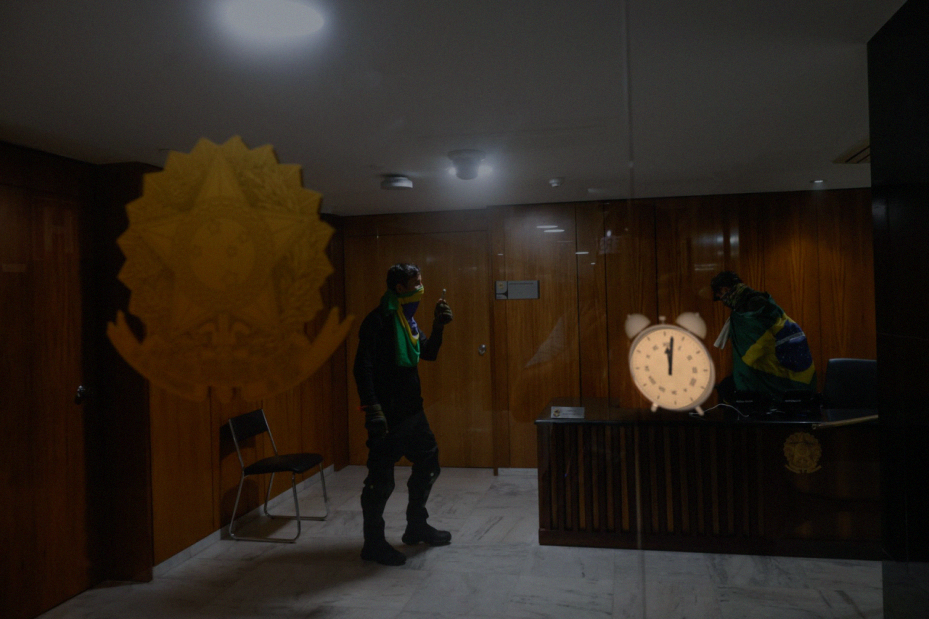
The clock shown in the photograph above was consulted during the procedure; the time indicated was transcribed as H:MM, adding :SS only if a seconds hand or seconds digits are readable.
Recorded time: 12:02
